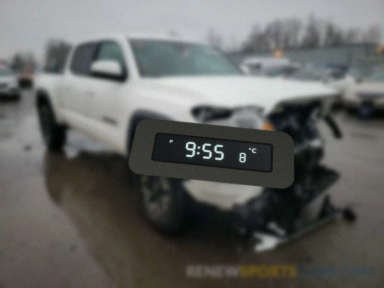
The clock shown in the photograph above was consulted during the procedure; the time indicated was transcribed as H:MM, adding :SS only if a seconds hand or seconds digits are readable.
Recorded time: 9:55
